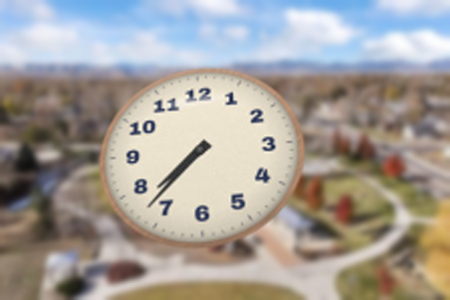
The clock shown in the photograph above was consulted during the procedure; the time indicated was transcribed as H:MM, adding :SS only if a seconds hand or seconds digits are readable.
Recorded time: 7:37
